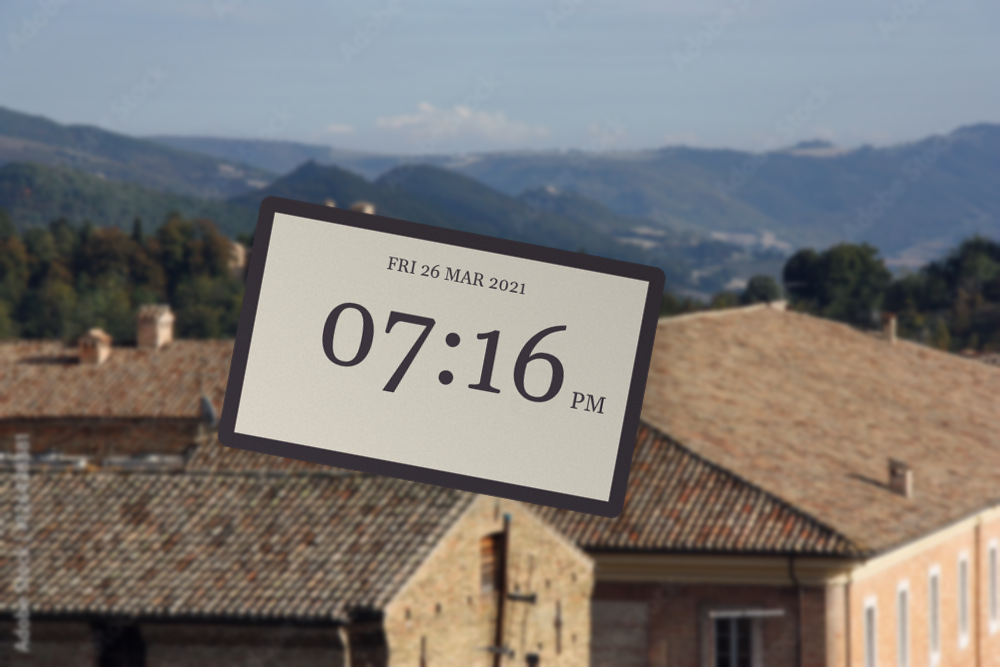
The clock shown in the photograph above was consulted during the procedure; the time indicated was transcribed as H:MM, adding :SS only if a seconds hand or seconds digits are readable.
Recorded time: 7:16
